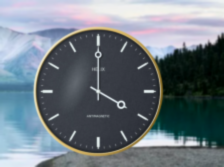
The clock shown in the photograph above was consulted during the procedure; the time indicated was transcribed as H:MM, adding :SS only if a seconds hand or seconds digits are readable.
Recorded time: 4:00
